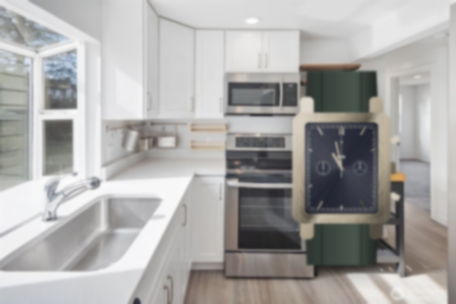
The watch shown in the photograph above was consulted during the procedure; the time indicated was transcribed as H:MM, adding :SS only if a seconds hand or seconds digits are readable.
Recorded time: 10:58
